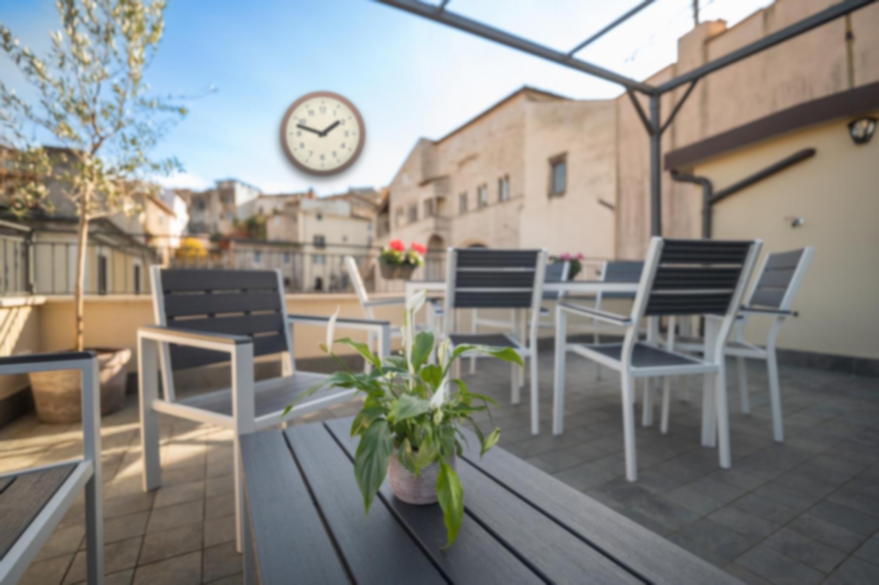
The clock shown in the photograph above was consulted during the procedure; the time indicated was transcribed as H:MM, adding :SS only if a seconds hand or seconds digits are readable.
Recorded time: 1:48
